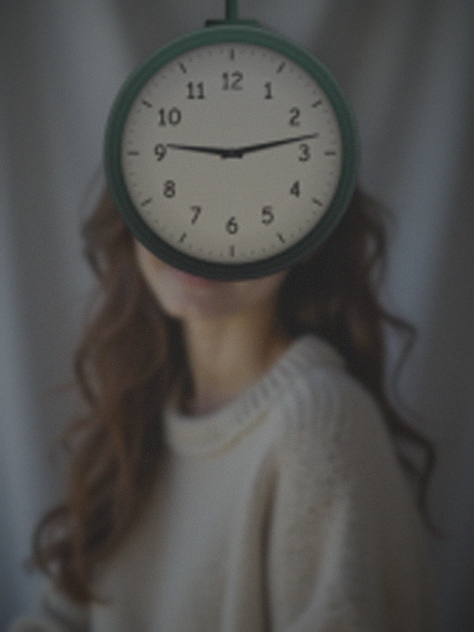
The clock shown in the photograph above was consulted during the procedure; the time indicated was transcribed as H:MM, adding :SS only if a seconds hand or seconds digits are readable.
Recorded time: 9:13
